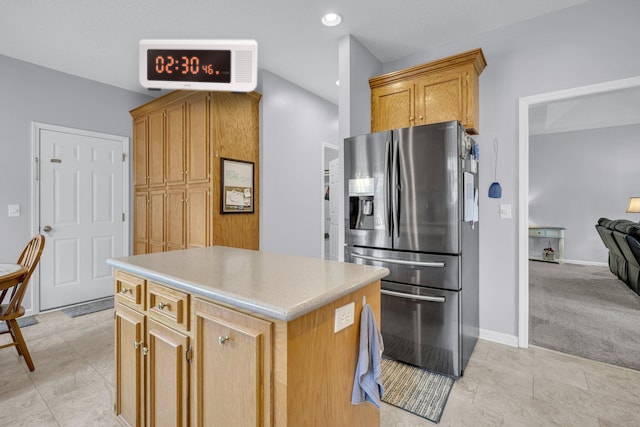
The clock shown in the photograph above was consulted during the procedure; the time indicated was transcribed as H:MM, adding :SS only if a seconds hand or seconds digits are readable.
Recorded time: 2:30:46
